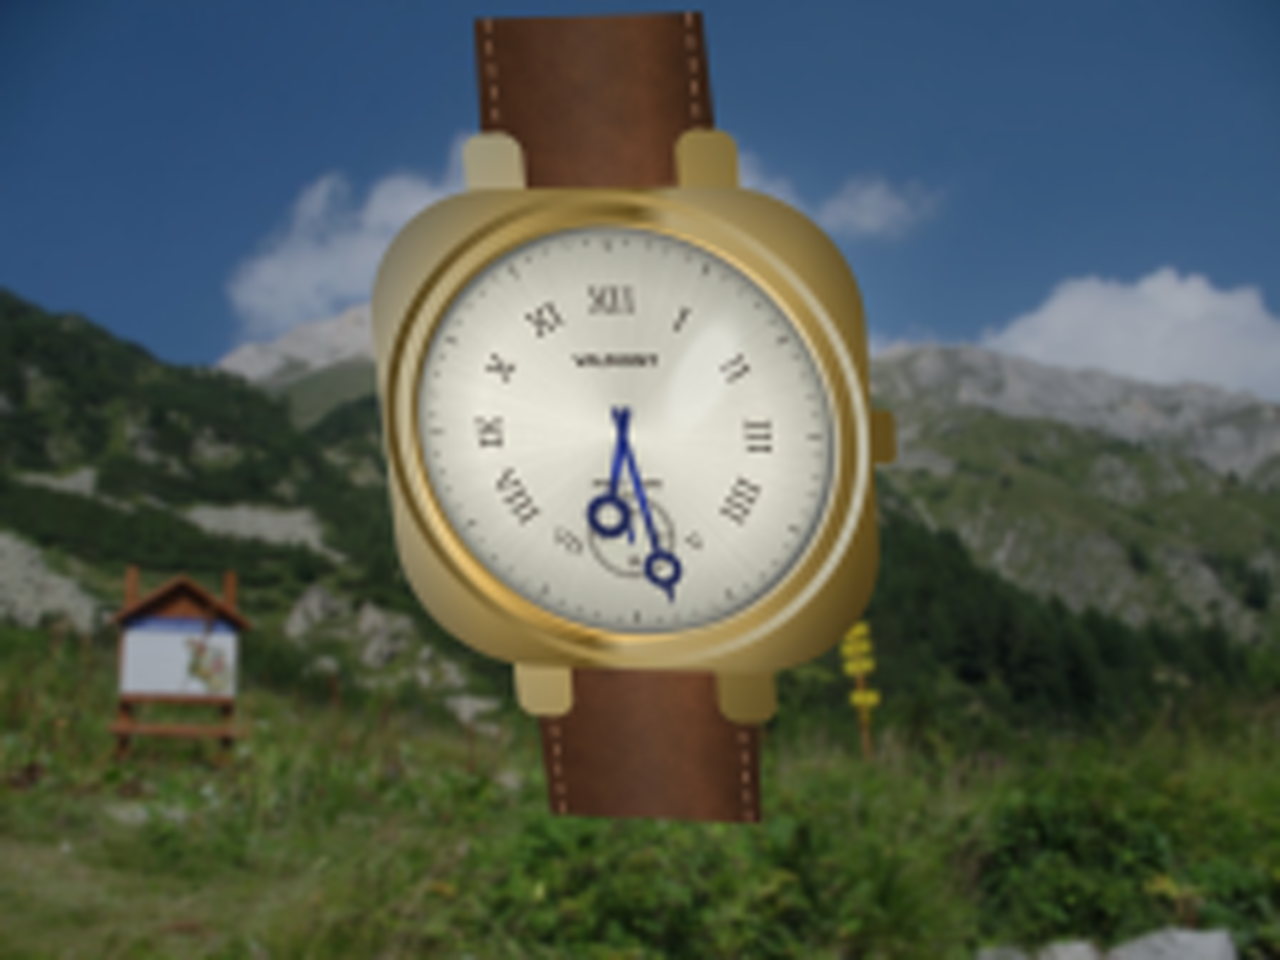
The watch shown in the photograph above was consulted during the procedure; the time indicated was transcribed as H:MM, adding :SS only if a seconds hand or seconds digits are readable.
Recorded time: 6:28
